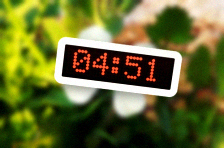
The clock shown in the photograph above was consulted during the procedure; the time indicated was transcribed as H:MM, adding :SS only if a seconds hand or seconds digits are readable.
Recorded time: 4:51
